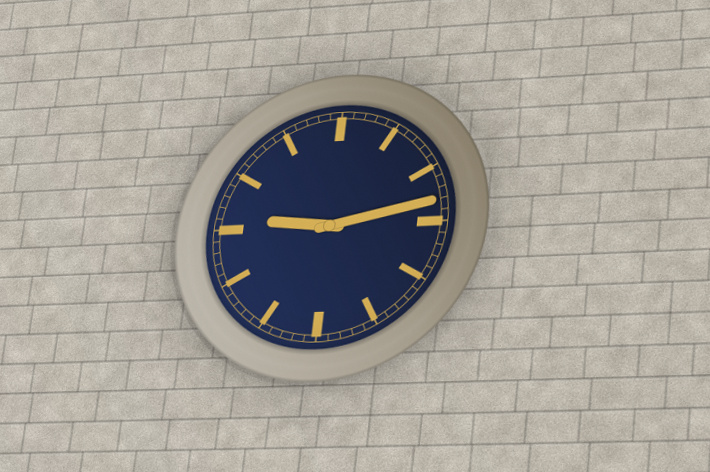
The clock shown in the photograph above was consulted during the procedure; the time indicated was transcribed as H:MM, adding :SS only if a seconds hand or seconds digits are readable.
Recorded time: 9:13
